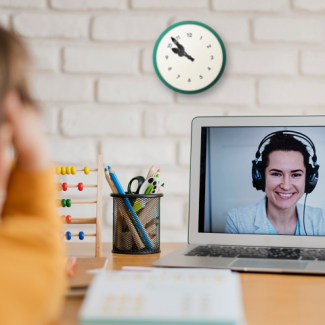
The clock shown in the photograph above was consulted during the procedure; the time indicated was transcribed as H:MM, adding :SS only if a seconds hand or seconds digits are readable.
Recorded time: 9:53
